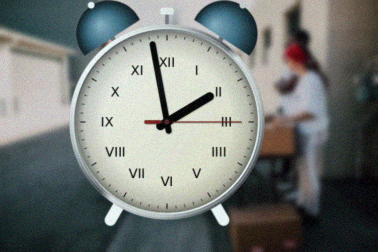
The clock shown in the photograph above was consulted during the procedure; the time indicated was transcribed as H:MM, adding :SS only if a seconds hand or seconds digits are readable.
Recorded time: 1:58:15
